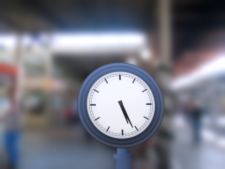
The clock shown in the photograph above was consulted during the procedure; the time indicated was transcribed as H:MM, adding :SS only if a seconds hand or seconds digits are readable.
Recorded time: 5:26
